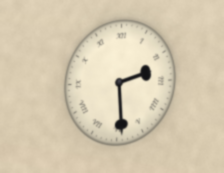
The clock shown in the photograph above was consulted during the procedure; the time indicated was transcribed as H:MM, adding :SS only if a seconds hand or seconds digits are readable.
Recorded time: 2:29
